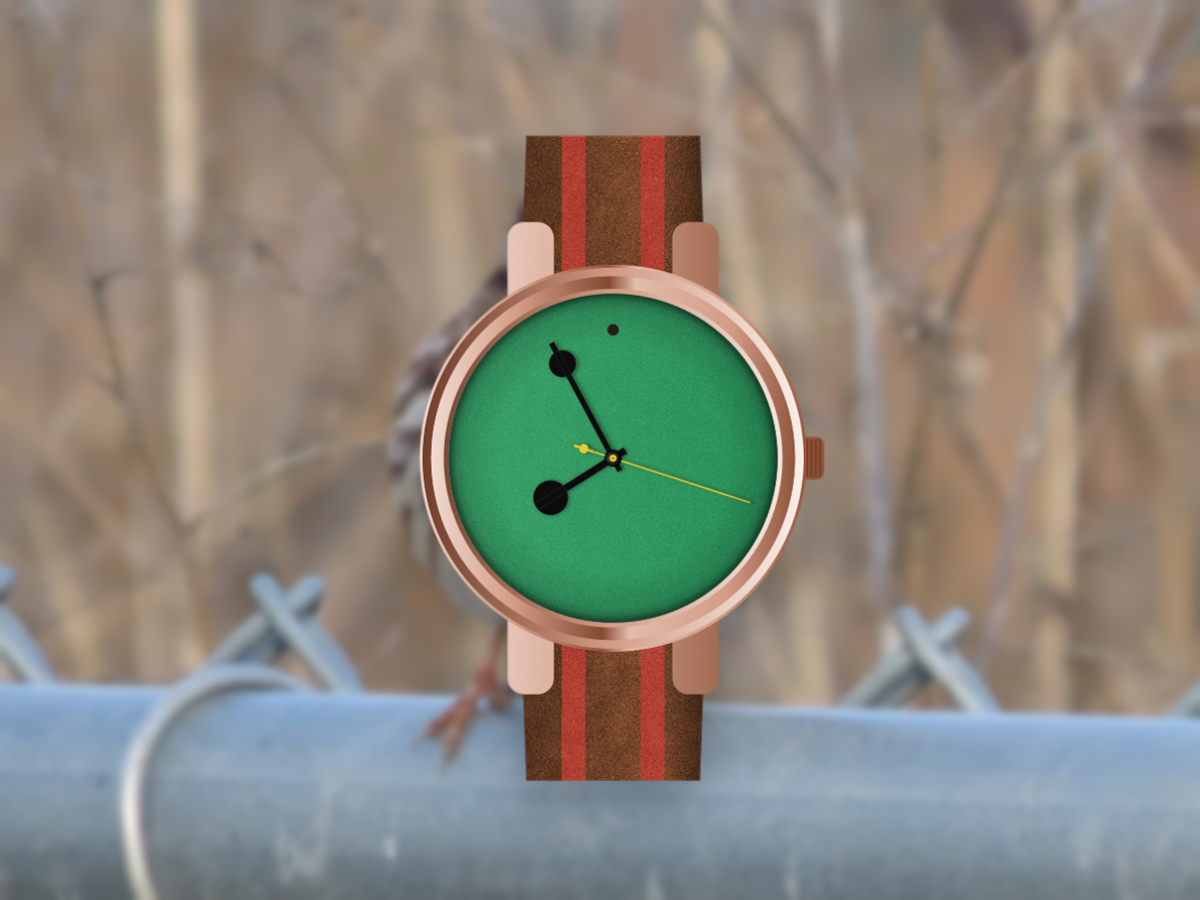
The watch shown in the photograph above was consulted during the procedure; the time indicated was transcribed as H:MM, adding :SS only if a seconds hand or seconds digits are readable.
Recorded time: 7:55:18
